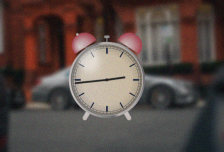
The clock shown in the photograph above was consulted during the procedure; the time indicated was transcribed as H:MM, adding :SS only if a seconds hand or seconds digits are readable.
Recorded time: 2:44
